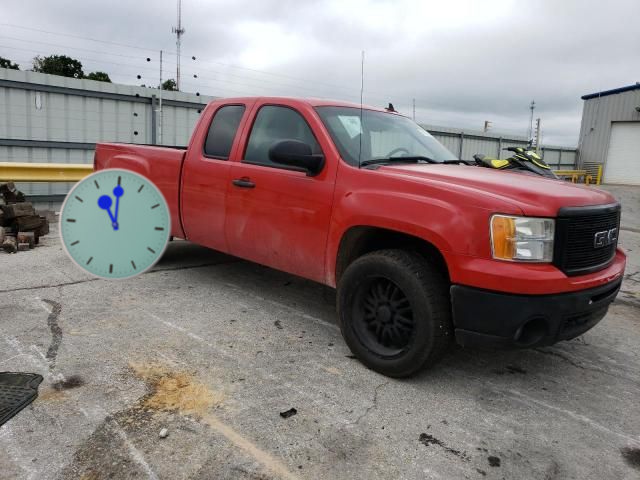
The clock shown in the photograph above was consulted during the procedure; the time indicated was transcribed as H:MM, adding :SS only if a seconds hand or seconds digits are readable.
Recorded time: 11:00
